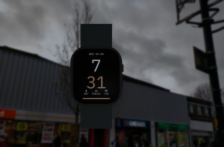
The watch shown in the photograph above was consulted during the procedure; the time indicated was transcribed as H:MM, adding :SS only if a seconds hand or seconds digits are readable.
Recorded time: 7:31
